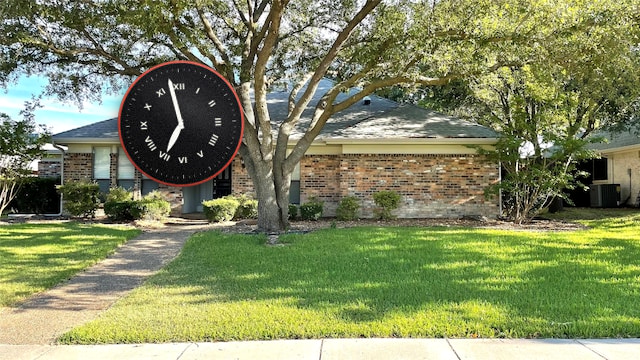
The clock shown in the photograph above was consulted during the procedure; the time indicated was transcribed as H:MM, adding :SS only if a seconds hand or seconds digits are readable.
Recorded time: 6:58
